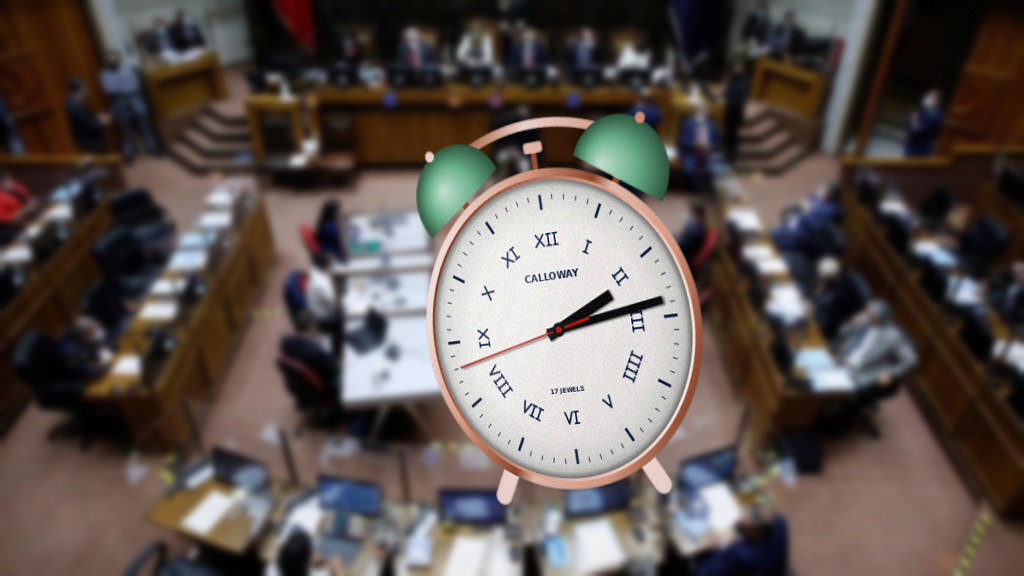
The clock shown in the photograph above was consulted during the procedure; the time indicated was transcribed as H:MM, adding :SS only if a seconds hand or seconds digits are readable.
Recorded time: 2:13:43
